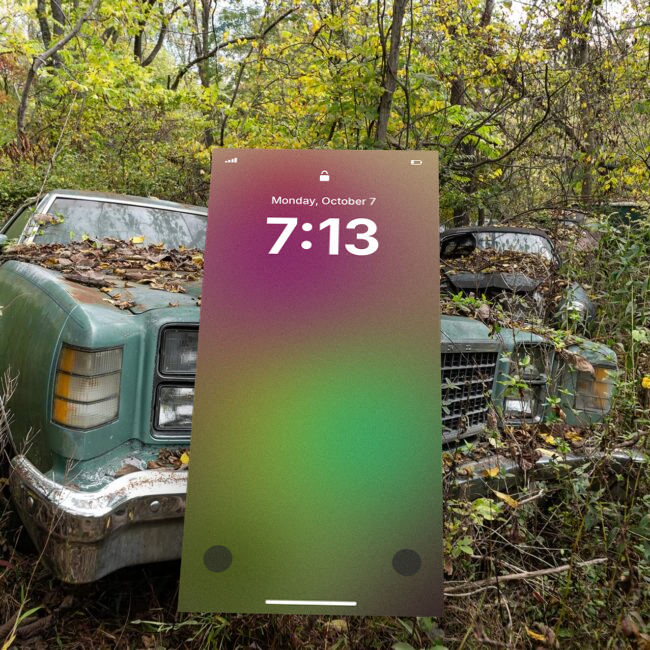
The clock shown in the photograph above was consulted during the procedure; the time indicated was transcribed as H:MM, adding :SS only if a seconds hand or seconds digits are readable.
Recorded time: 7:13
